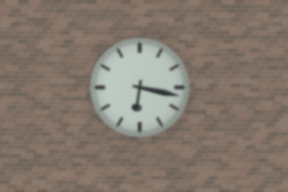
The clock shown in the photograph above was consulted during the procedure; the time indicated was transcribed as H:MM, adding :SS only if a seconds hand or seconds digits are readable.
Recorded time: 6:17
